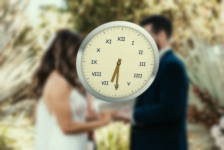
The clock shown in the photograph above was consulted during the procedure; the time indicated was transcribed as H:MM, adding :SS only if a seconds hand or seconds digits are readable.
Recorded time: 6:30
